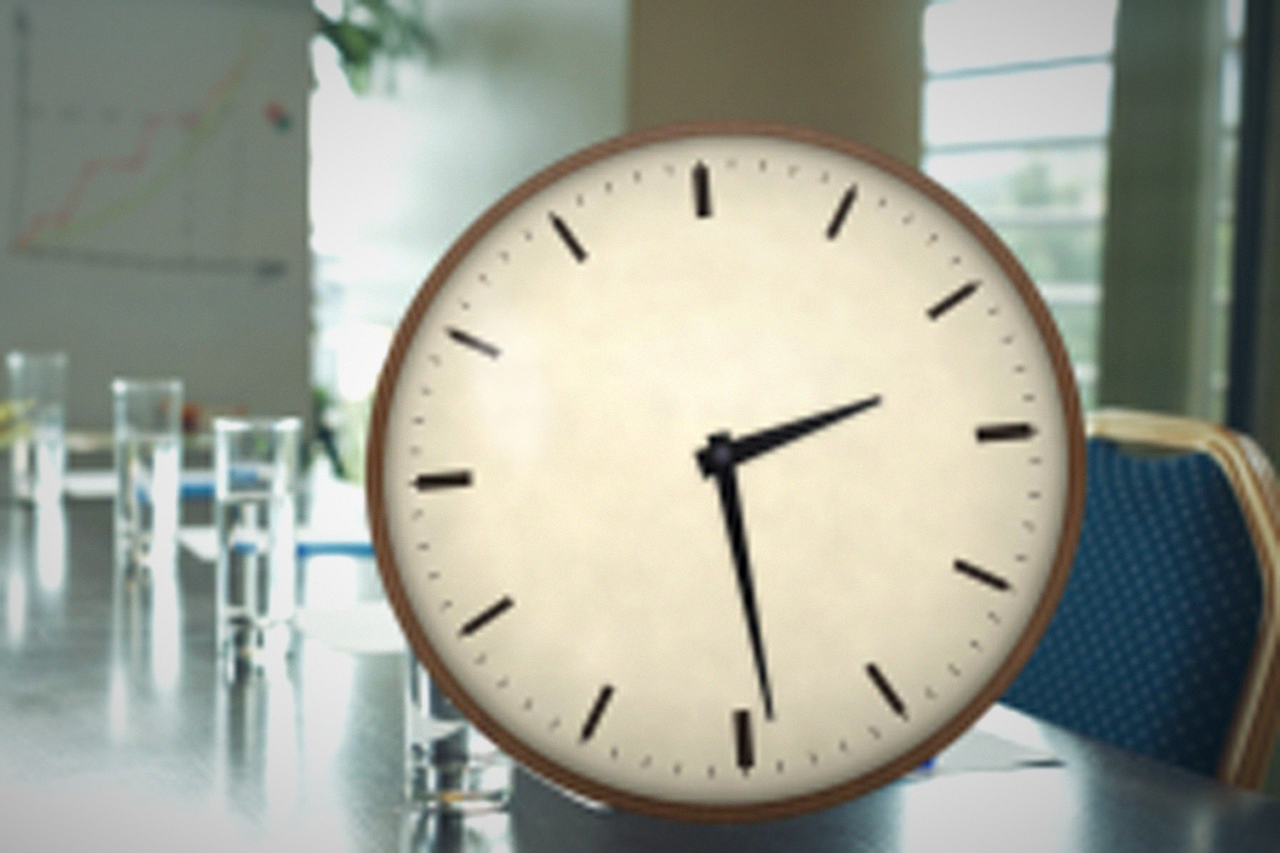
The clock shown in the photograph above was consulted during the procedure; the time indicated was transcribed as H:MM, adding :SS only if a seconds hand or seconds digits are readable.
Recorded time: 2:29
